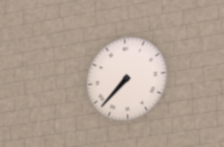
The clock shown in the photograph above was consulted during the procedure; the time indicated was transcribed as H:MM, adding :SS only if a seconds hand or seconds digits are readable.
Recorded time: 7:38
